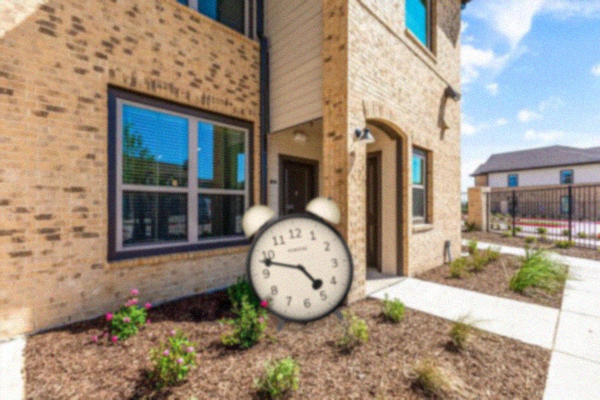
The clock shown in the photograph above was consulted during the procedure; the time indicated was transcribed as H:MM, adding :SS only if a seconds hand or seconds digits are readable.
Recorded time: 4:48
